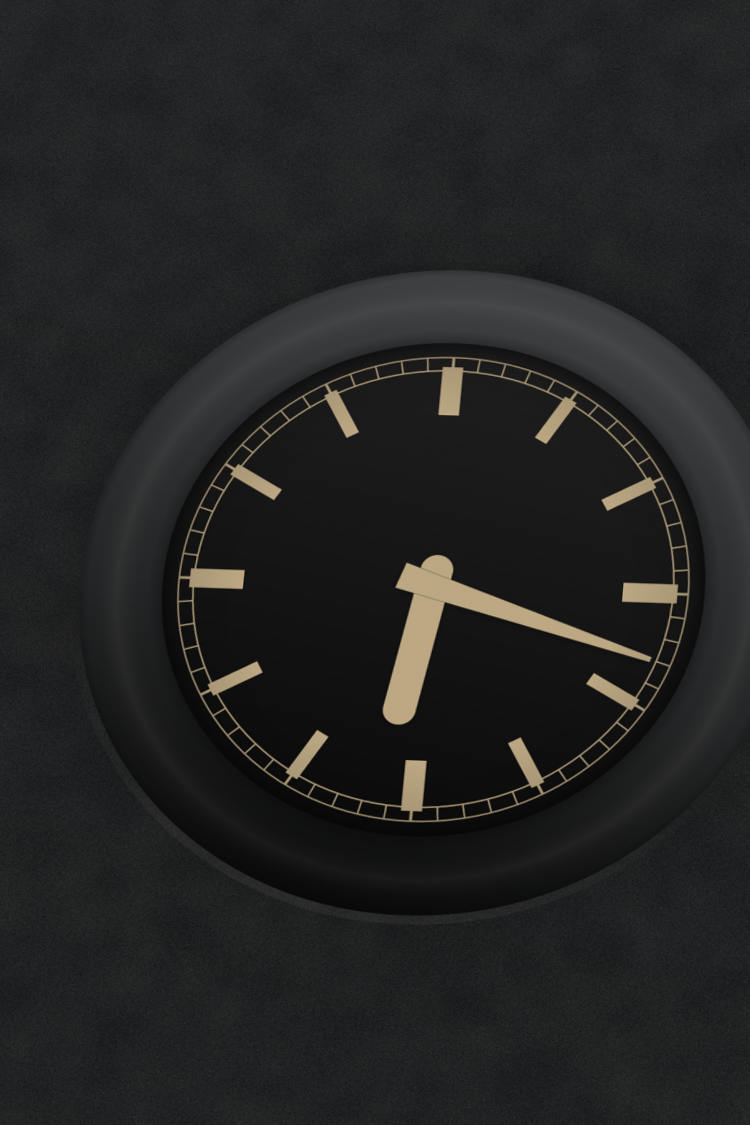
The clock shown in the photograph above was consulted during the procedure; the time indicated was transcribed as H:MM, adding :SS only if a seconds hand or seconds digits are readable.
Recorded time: 6:18
